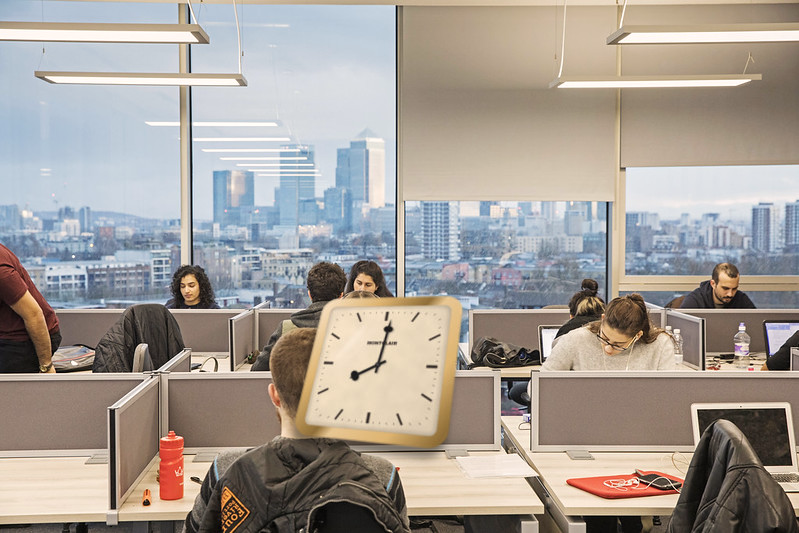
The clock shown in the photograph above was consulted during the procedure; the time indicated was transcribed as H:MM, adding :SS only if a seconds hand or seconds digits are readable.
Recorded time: 8:01
